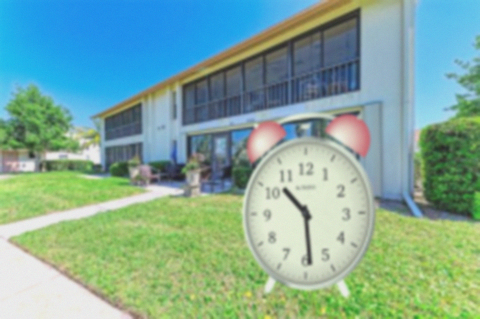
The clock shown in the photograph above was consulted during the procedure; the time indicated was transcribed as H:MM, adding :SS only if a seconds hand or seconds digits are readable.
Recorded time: 10:29
